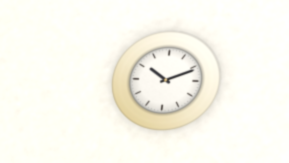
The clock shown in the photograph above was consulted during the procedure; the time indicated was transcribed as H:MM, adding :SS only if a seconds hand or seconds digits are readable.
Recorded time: 10:11
